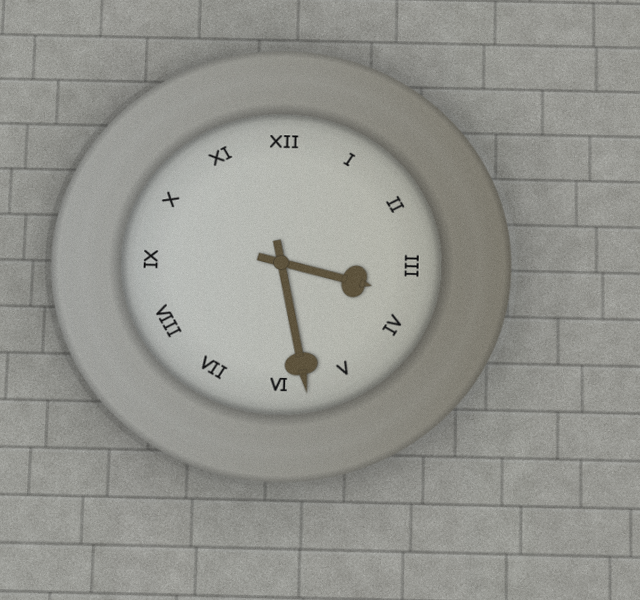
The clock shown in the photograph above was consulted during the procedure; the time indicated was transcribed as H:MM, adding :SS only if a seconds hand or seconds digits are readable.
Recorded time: 3:28
